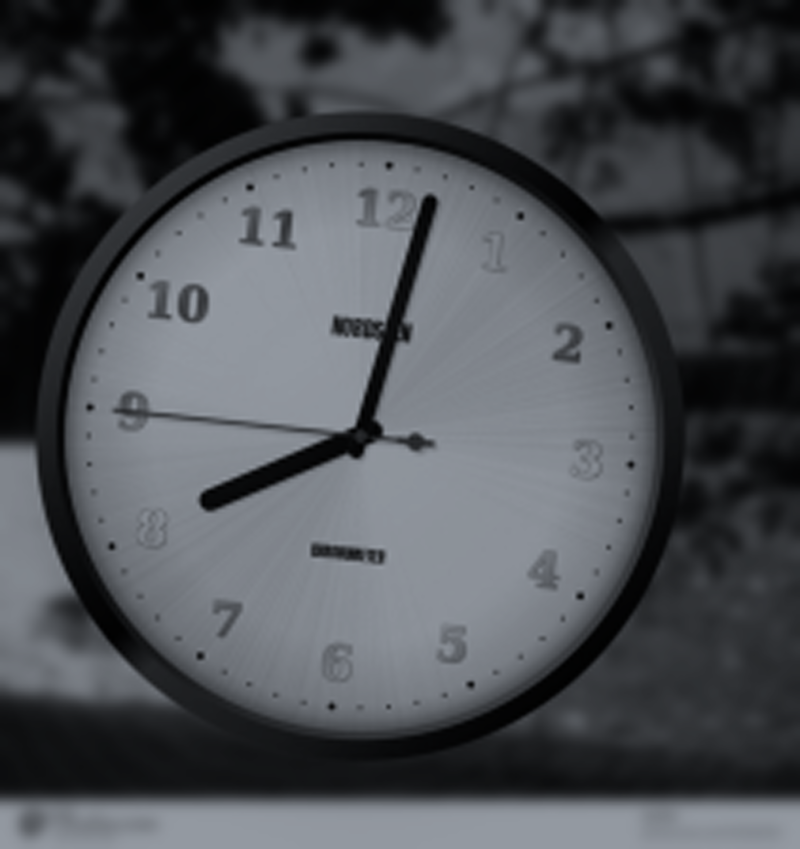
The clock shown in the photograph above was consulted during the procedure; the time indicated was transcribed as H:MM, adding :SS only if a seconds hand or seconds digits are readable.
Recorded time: 8:01:45
